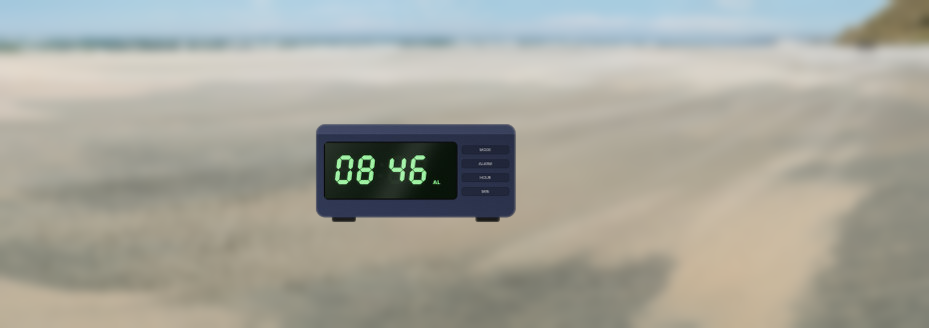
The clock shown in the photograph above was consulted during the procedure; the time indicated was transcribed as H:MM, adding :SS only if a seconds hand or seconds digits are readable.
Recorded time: 8:46
